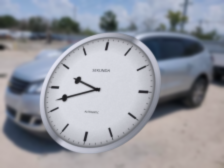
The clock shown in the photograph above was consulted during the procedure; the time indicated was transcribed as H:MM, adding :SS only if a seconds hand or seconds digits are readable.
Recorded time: 9:42
